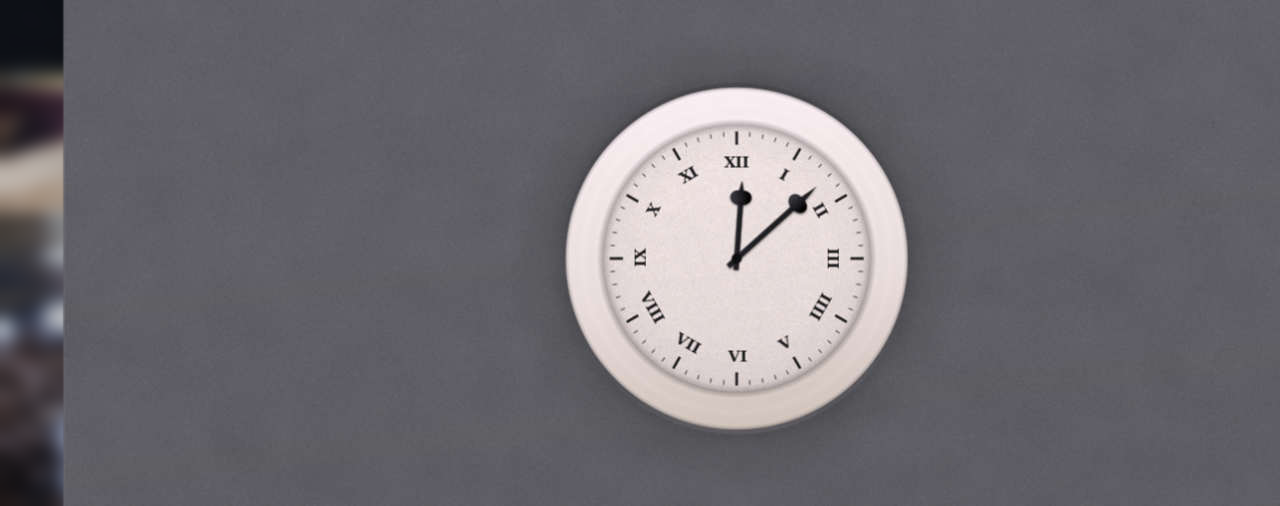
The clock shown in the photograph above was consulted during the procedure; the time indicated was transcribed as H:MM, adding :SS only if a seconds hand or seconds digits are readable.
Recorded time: 12:08
